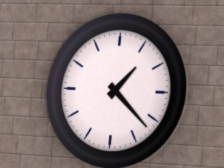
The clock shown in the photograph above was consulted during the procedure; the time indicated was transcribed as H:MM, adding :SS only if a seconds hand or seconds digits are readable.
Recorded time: 1:22
